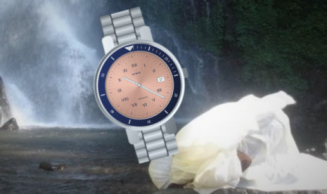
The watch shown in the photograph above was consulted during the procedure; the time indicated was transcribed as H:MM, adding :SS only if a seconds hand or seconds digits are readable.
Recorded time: 10:22
